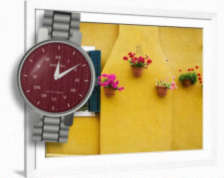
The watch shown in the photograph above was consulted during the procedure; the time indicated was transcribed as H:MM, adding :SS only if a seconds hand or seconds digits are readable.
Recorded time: 12:09
